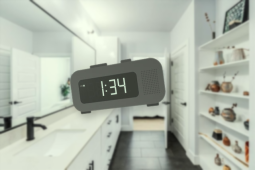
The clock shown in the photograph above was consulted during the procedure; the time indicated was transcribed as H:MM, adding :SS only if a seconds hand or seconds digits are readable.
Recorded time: 1:34
